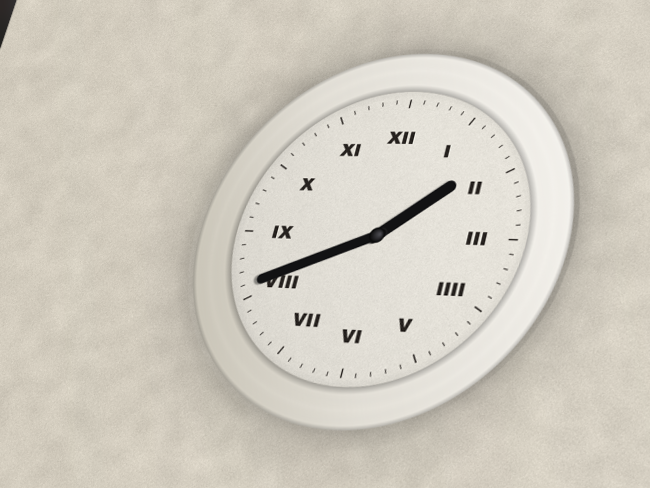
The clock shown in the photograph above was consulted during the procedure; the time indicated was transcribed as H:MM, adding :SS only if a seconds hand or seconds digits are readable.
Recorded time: 1:41
